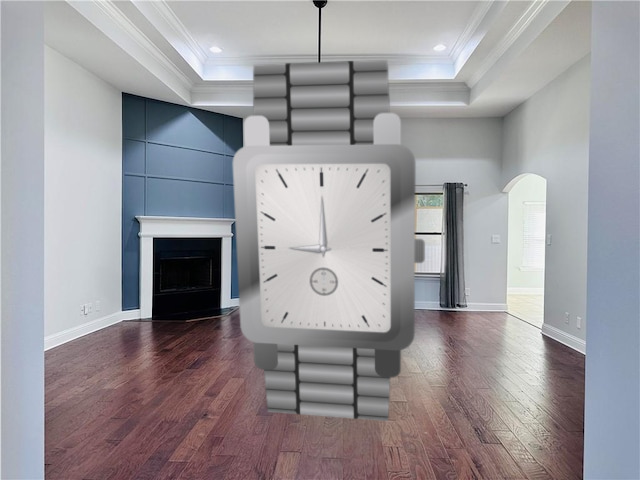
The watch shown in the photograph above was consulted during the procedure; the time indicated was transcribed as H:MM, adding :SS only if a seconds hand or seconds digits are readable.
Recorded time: 9:00
